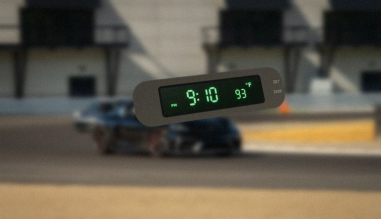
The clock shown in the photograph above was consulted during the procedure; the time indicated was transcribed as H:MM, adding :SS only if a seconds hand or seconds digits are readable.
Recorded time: 9:10
